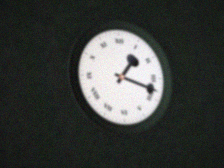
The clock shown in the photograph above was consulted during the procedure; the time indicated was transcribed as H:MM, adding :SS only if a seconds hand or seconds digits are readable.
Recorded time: 1:18
